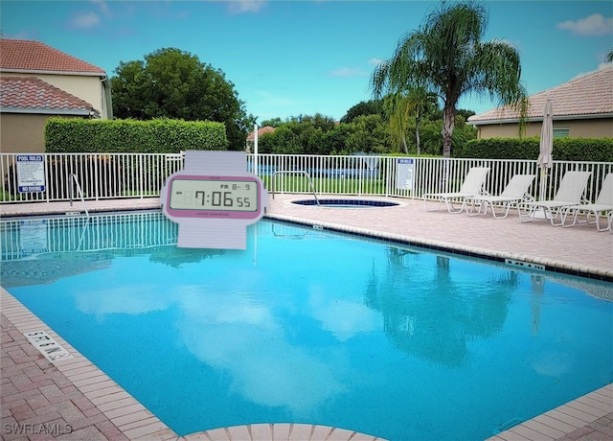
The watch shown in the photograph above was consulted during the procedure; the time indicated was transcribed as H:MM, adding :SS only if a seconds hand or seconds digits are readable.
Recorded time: 7:06:55
